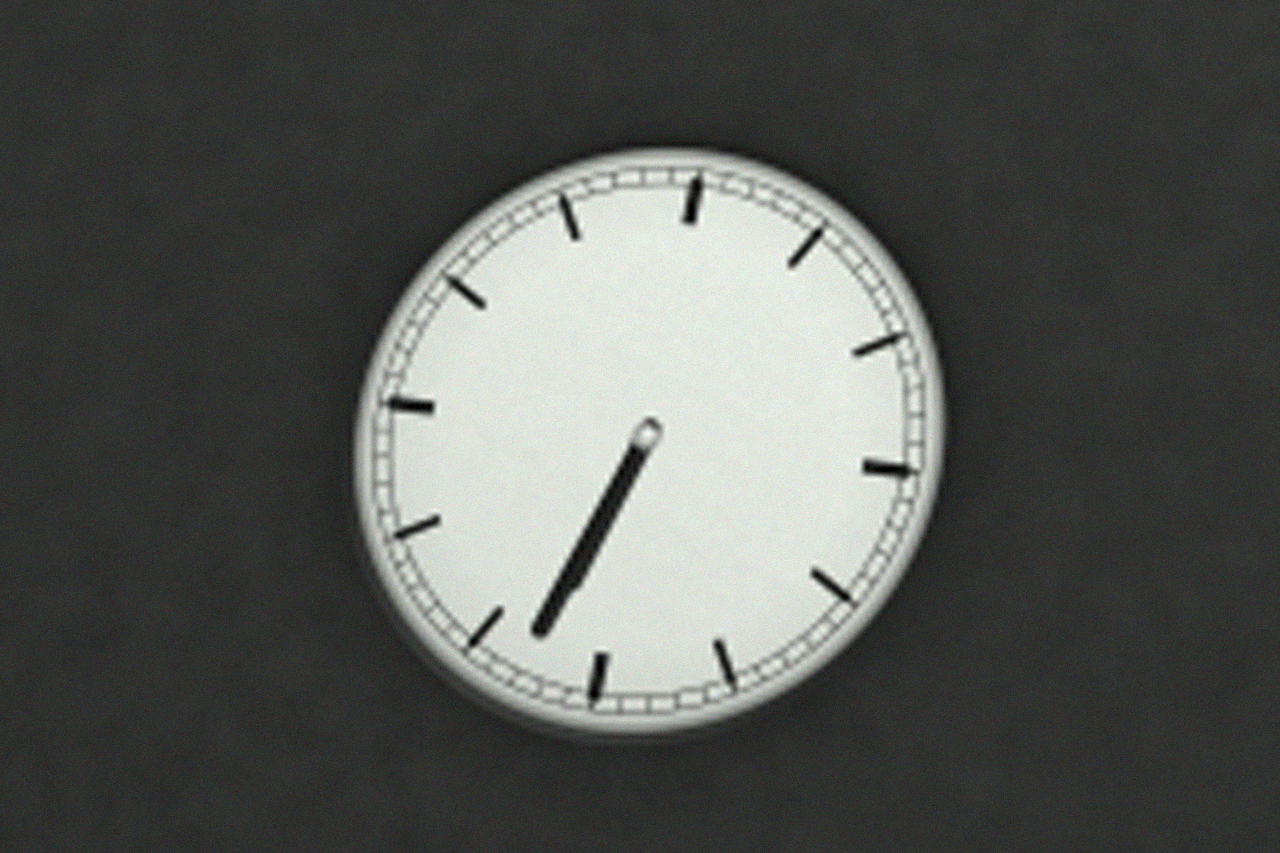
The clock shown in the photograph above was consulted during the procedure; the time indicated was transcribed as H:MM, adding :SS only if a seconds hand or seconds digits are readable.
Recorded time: 6:33
